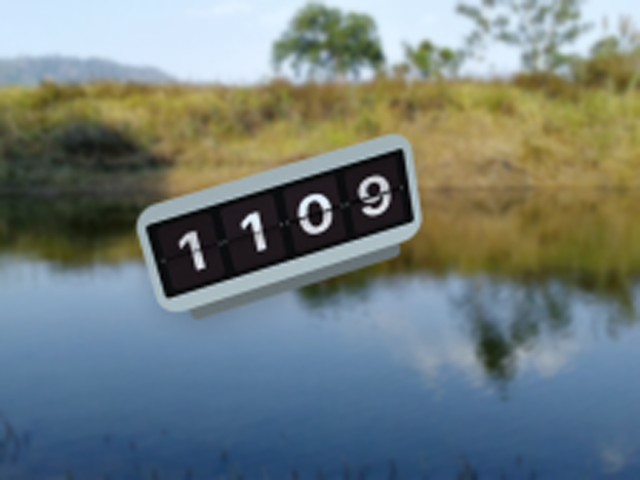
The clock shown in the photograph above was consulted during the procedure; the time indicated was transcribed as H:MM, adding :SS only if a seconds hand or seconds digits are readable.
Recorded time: 11:09
